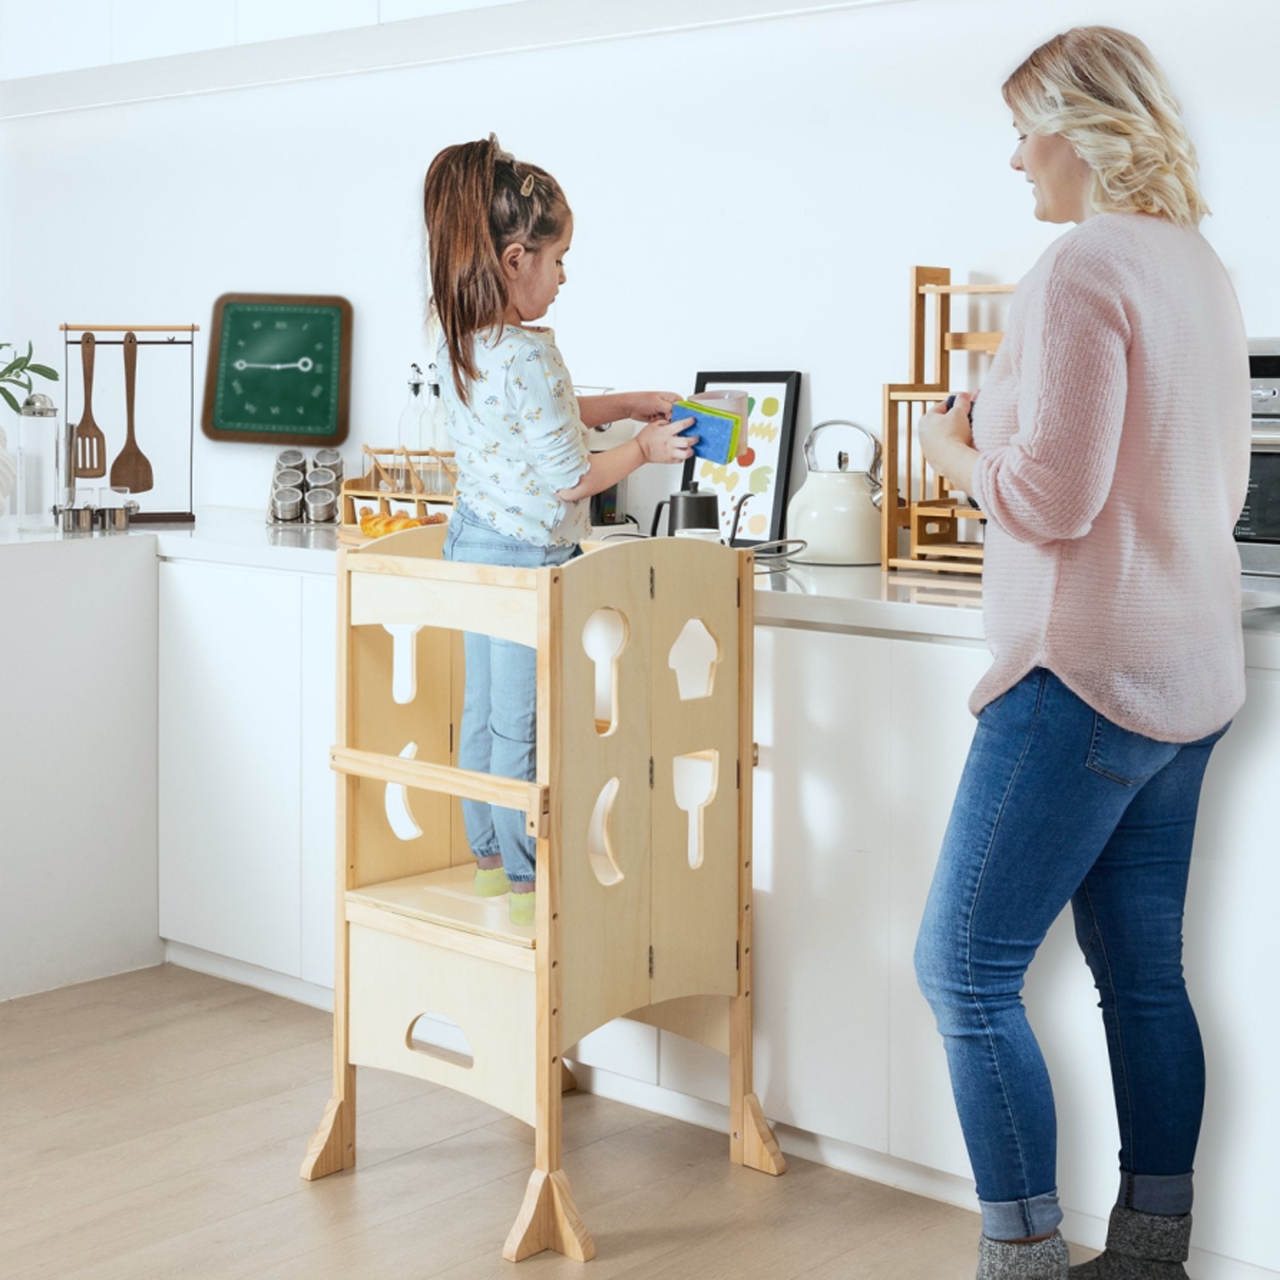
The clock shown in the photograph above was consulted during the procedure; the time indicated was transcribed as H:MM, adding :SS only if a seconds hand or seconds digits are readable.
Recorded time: 2:45
